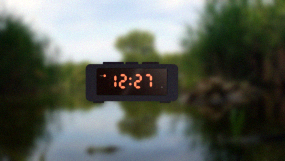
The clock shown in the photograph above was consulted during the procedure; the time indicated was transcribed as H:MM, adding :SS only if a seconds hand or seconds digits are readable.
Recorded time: 12:27
